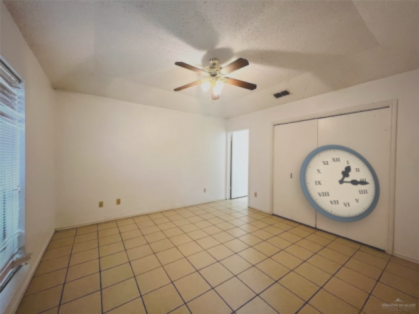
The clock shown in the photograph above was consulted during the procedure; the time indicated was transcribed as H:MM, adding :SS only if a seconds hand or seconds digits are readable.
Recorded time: 1:16
